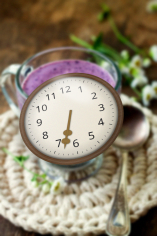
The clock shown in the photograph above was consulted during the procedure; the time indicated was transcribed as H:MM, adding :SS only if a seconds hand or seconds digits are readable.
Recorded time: 6:33
